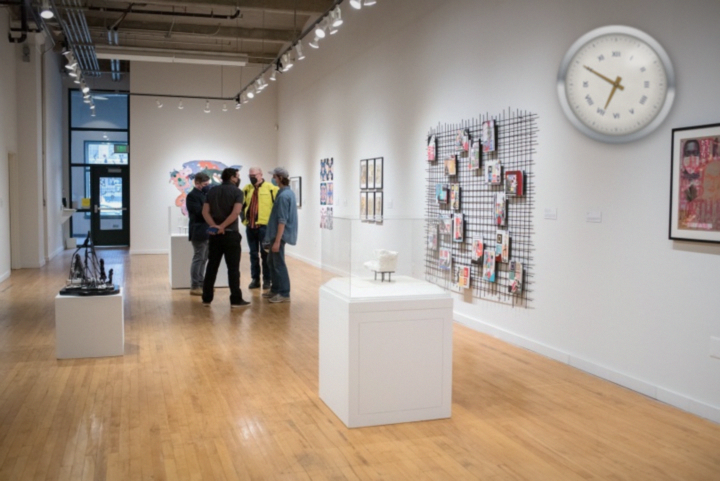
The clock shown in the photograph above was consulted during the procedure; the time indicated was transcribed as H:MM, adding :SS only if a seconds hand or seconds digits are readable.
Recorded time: 6:50
